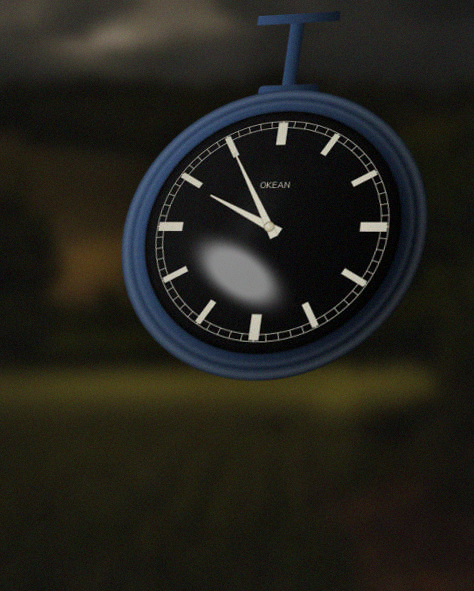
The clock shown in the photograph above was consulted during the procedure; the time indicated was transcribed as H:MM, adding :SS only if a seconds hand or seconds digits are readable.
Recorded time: 9:55
